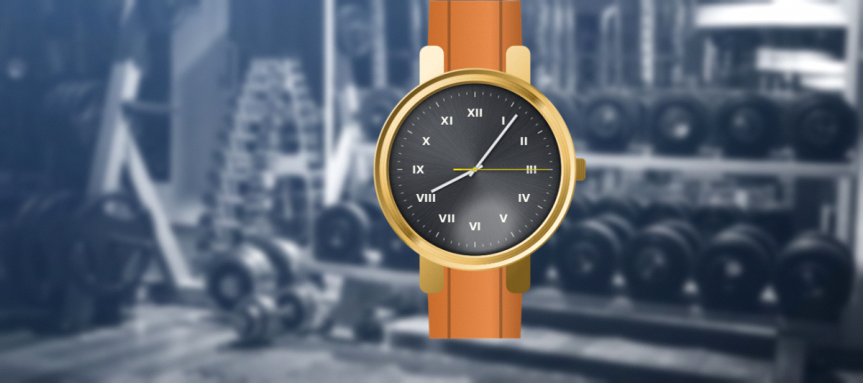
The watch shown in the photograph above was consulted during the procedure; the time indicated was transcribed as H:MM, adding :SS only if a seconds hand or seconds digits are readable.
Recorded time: 8:06:15
